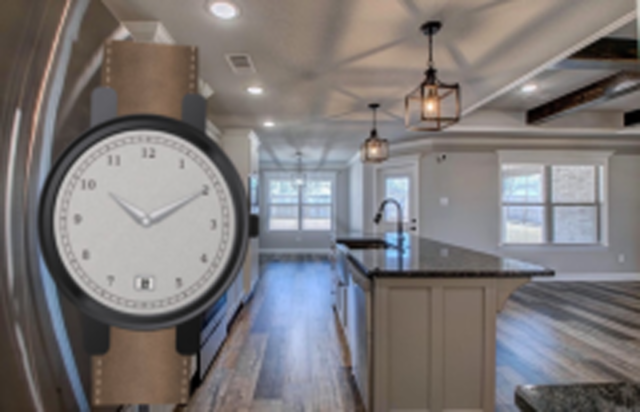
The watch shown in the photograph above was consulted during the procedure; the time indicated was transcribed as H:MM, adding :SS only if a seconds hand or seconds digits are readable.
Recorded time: 10:10
